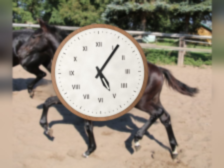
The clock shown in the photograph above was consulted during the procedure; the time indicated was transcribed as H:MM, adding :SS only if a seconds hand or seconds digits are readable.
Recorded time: 5:06
